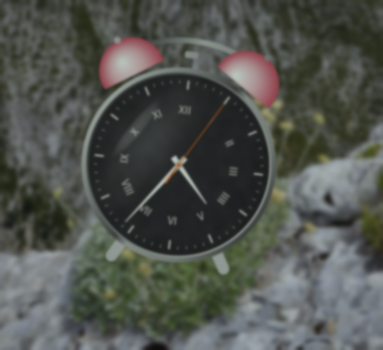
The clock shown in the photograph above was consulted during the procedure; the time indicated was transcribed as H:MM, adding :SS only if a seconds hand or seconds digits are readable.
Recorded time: 4:36:05
